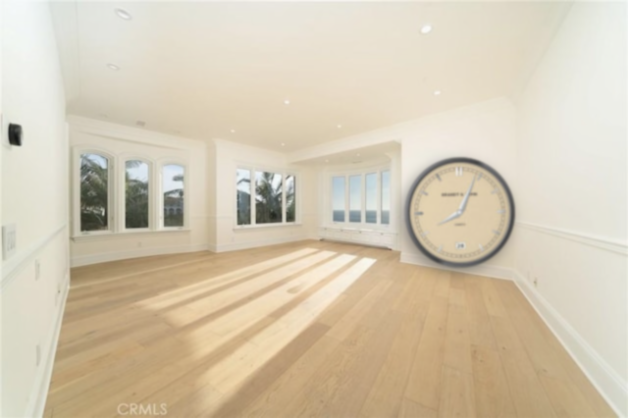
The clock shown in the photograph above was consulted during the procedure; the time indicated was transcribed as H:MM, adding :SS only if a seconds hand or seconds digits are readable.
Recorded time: 8:04
